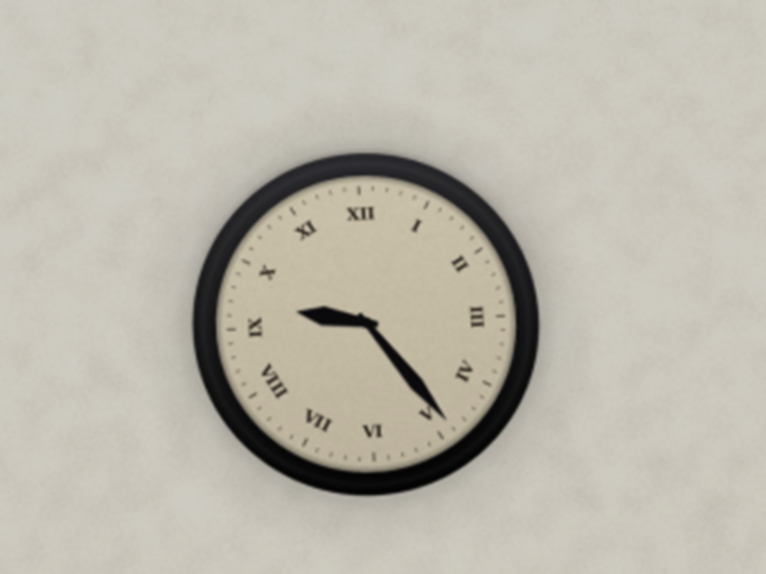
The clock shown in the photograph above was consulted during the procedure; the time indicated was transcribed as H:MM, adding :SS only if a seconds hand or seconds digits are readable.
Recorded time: 9:24
